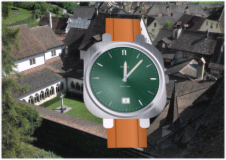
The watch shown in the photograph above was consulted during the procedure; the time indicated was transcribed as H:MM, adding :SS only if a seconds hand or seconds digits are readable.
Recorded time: 12:07
